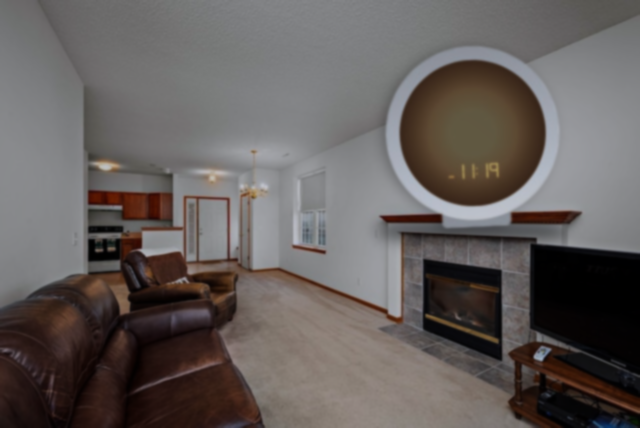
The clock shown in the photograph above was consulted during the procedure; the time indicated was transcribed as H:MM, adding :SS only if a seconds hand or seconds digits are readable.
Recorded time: 11:19
